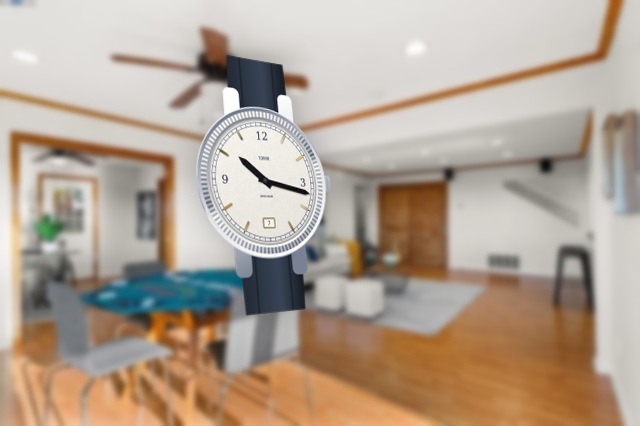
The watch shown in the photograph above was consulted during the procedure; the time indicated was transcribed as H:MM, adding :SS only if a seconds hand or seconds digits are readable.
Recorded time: 10:17
